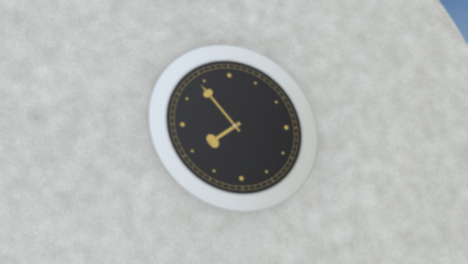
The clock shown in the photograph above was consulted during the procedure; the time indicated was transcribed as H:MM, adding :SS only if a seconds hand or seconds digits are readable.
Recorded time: 7:54
